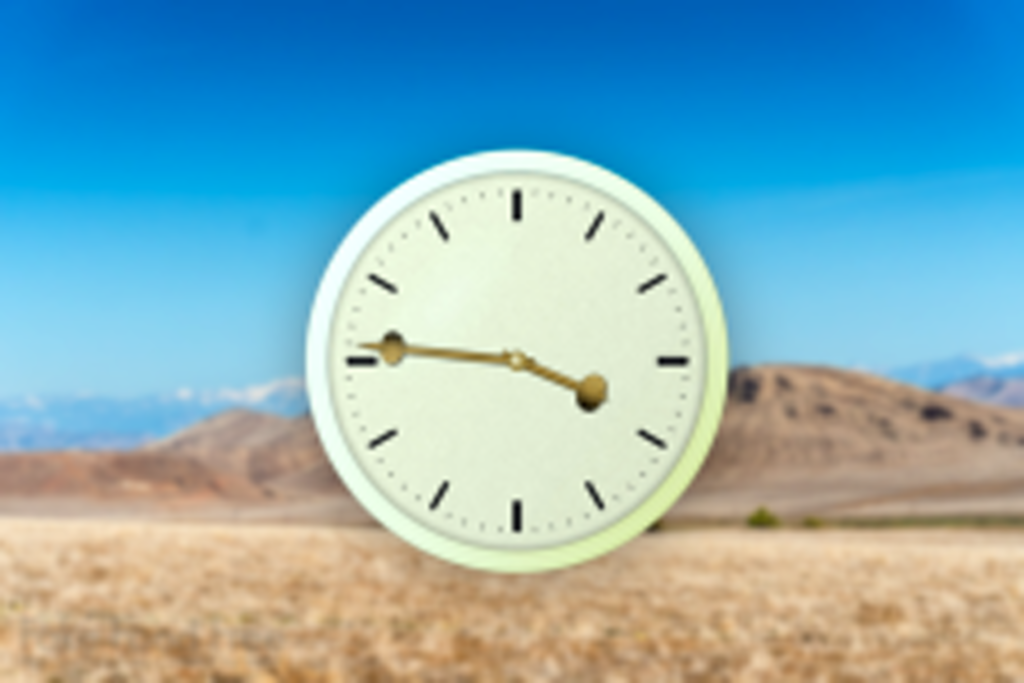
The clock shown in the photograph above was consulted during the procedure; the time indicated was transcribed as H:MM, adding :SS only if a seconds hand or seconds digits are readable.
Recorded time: 3:46
